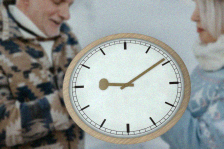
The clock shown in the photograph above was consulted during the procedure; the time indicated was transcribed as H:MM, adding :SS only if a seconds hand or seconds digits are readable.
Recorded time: 9:09
